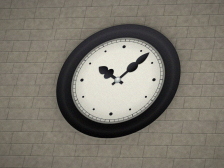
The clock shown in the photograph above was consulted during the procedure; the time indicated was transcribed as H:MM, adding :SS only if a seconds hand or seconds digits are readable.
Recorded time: 10:07
